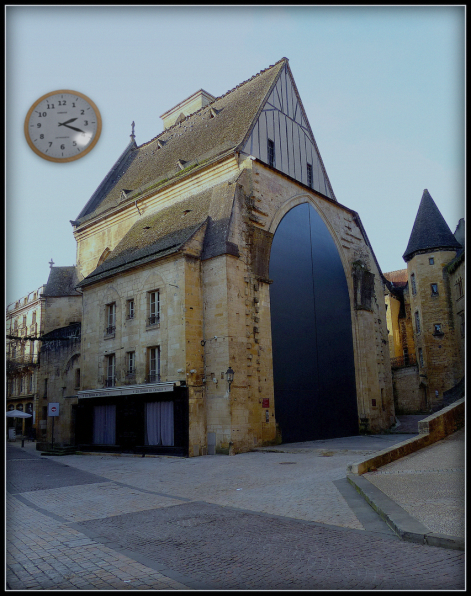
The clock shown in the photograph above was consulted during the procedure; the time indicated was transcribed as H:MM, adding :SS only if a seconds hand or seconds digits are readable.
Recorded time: 2:19
